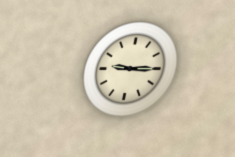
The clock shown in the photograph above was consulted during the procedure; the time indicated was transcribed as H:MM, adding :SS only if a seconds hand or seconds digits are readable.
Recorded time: 9:15
